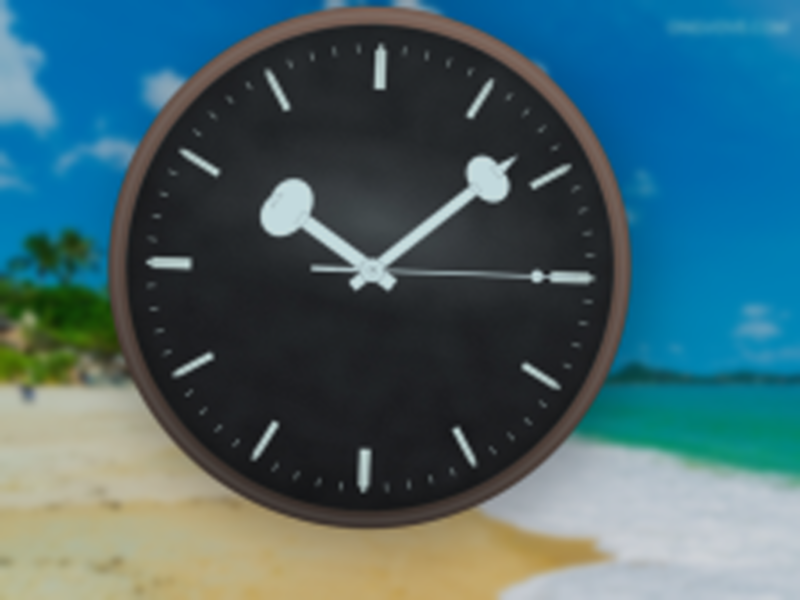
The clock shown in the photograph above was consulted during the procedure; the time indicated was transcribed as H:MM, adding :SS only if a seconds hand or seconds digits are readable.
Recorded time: 10:08:15
